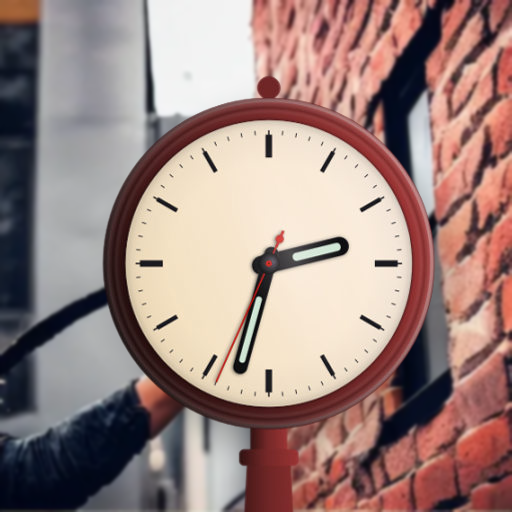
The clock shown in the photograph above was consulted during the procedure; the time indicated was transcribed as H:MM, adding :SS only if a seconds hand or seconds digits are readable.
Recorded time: 2:32:34
